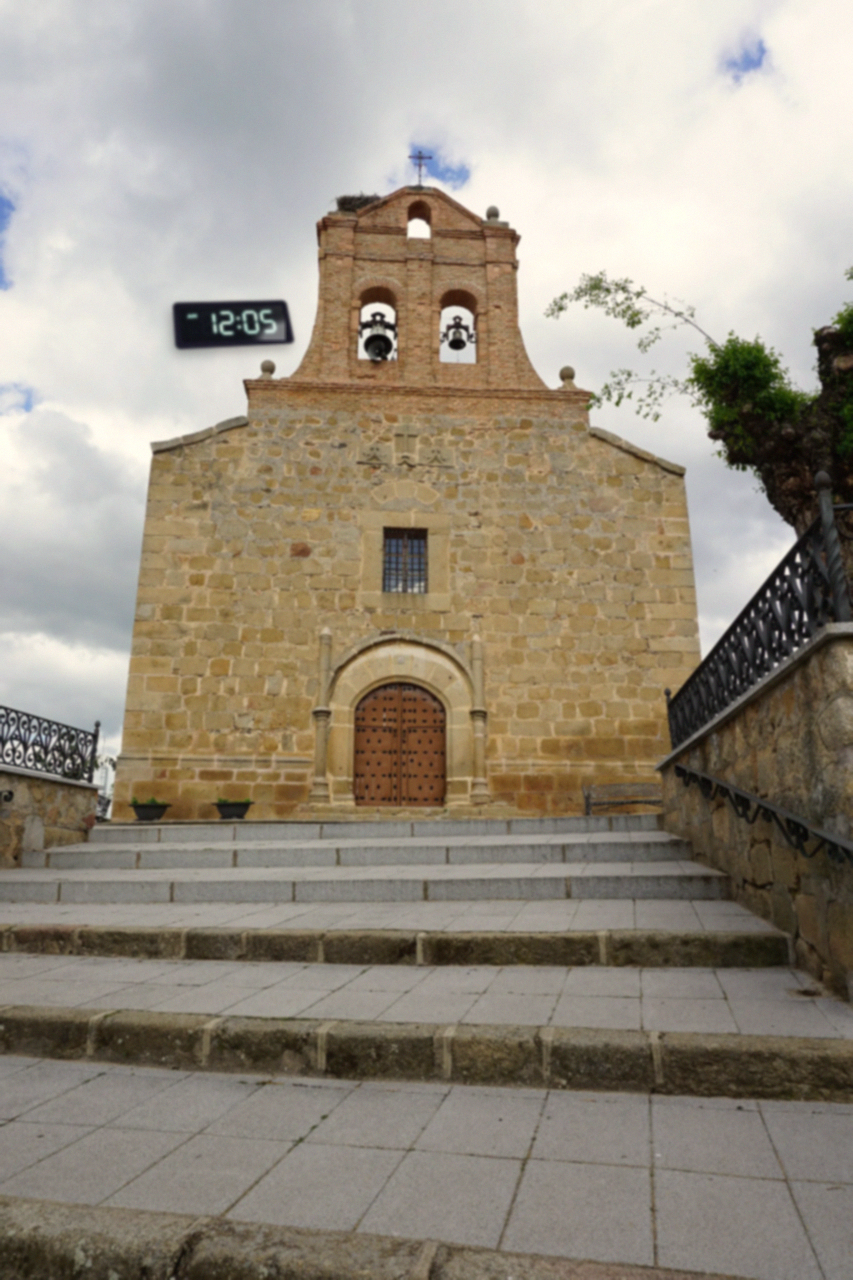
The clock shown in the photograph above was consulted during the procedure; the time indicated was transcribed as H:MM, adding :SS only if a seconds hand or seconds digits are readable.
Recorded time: 12:05
